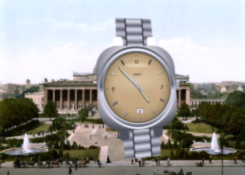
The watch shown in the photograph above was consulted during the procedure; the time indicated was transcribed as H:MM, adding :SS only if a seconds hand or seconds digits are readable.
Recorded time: 4:53
